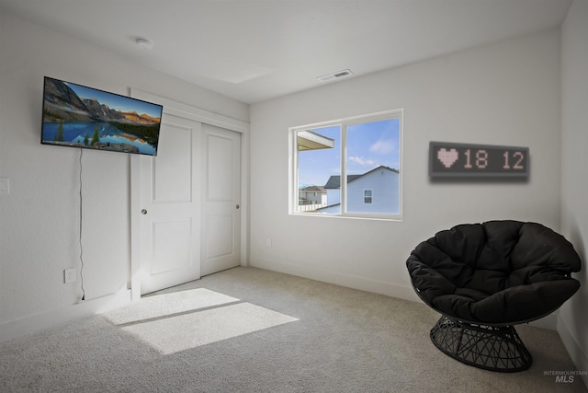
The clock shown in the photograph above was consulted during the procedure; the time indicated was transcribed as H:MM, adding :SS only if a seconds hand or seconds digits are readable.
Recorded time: 18:12
